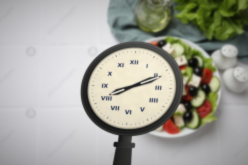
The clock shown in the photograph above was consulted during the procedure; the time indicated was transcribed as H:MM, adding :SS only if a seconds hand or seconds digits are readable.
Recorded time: 8:11
